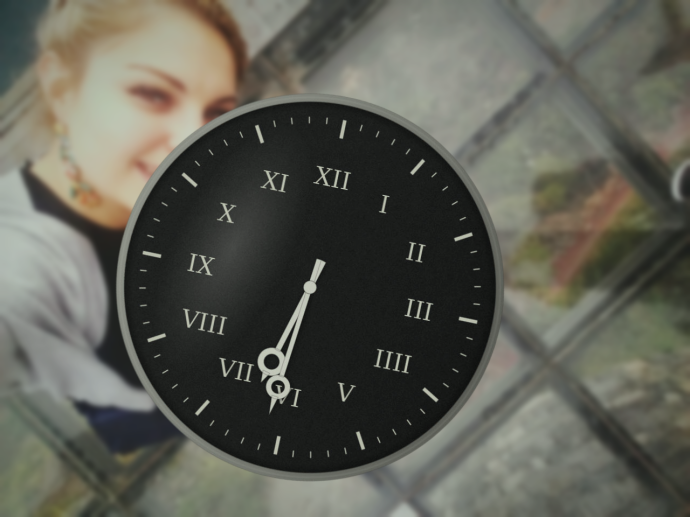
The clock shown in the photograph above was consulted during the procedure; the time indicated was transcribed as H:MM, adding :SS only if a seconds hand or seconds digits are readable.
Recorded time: 6:31
